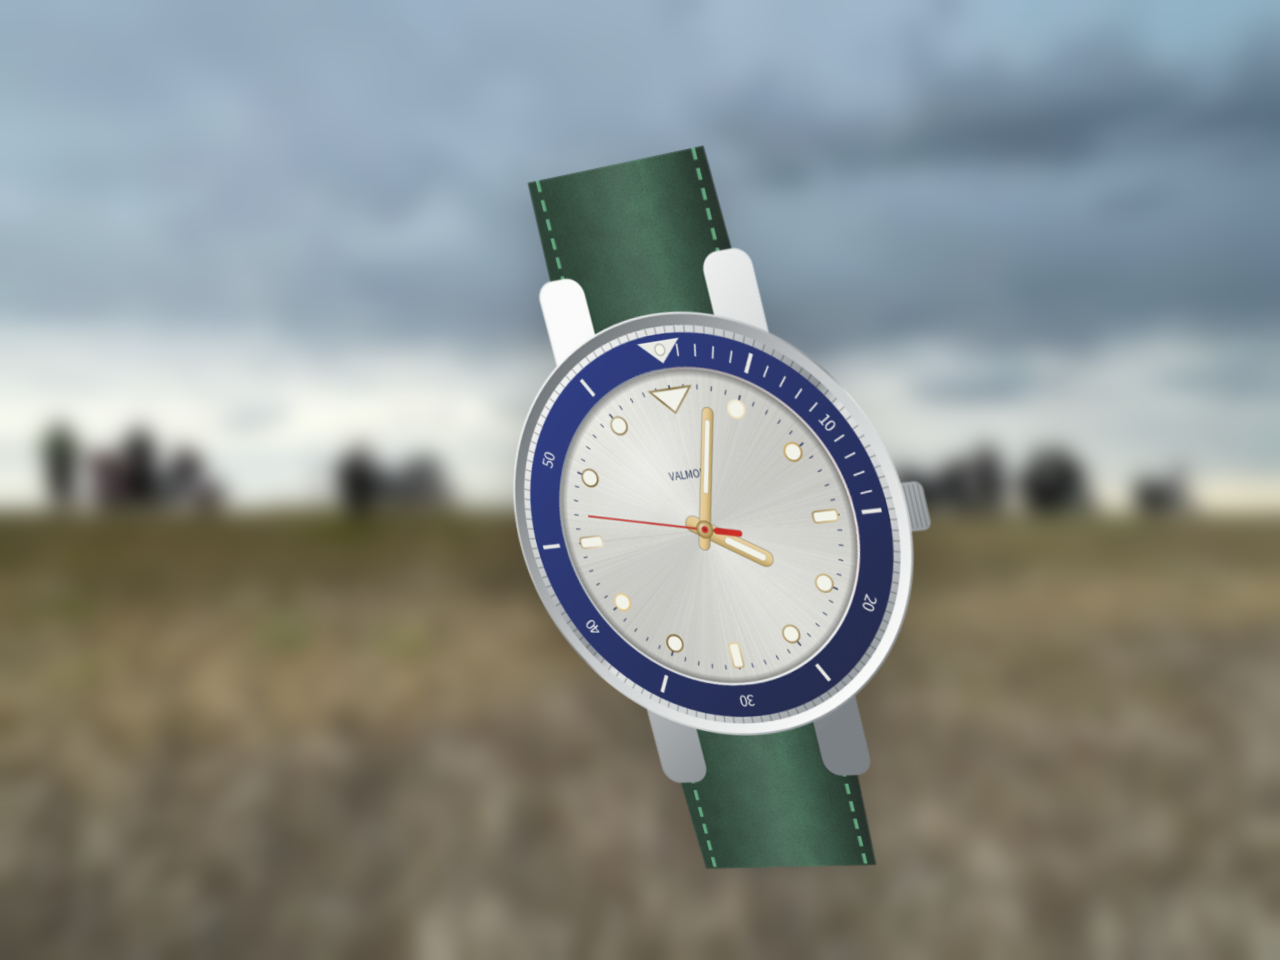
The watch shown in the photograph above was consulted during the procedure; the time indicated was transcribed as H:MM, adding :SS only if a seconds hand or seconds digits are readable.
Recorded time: 4:02:47
